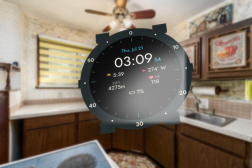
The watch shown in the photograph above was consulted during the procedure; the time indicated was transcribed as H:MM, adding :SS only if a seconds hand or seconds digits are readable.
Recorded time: 3:09
